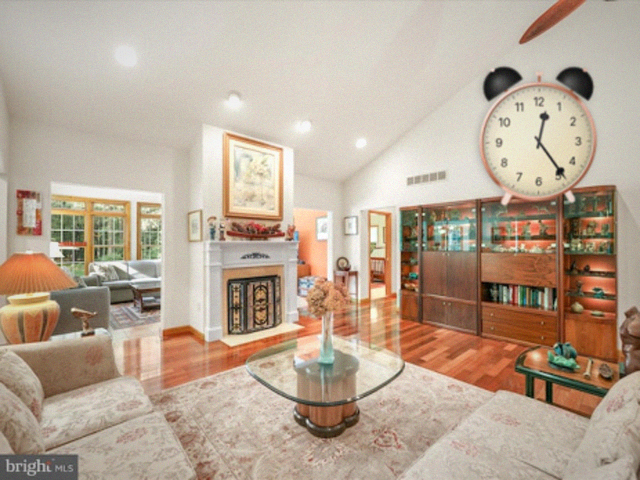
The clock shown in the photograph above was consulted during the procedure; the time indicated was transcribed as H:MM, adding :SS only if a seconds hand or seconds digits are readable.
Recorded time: 12:24
